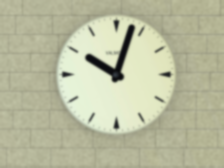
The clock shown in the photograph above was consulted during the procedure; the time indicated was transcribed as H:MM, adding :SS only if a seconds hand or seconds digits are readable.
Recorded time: 10:03
